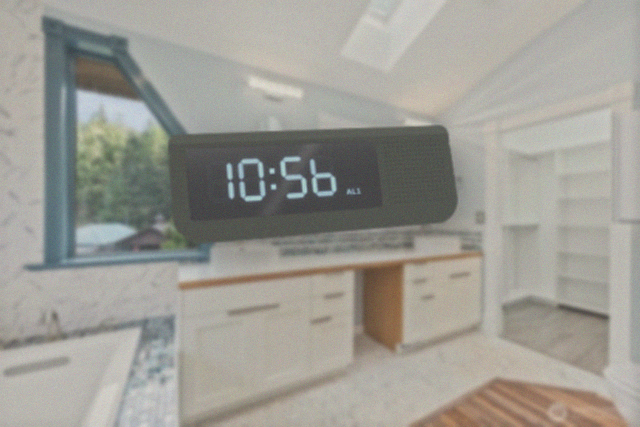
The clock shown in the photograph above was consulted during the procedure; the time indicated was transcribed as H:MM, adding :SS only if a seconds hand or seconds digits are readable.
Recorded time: 10:56
